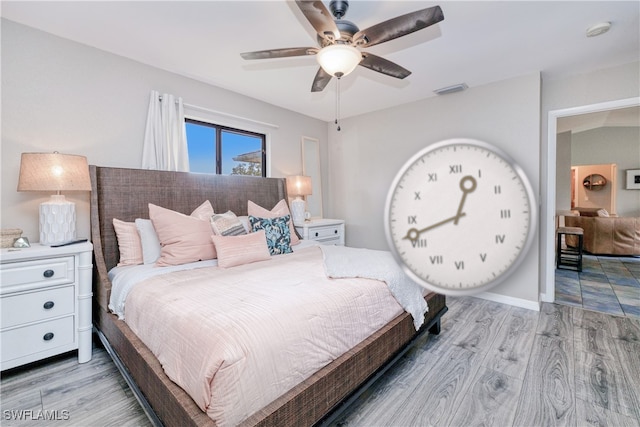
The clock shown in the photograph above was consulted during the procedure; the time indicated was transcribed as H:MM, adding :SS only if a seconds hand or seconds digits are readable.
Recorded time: 12:42
